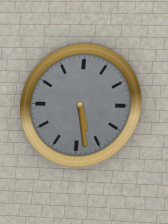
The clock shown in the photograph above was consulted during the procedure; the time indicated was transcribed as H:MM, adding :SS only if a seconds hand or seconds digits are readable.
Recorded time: 5:28
